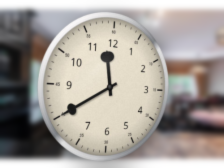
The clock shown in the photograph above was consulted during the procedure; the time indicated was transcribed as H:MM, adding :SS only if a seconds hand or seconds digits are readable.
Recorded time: 11:40
